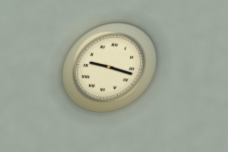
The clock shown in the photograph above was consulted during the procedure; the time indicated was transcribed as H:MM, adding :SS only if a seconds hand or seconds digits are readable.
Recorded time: 9:17
